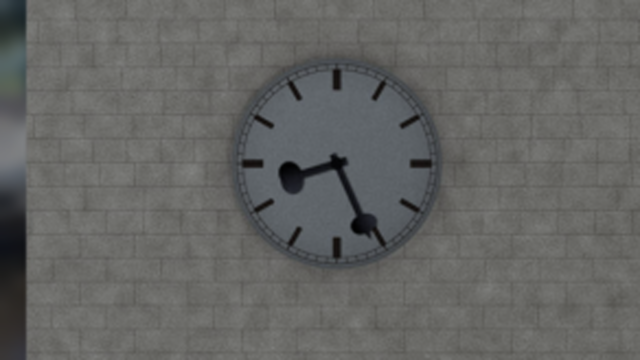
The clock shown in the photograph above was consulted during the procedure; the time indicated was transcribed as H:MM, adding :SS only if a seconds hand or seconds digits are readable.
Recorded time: 8:26
